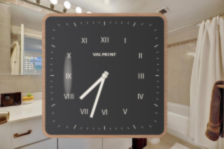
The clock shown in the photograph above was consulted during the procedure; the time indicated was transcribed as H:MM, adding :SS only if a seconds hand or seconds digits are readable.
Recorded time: 7:33
